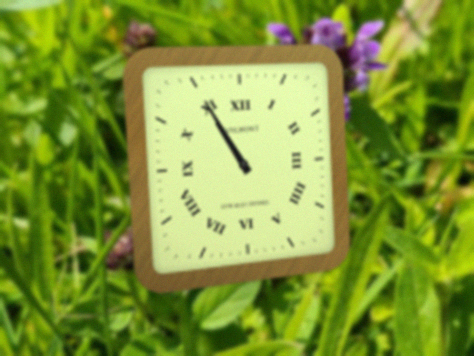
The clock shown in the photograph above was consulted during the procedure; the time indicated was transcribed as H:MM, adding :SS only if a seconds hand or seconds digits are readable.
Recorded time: 10:55
